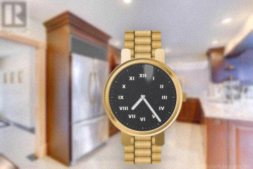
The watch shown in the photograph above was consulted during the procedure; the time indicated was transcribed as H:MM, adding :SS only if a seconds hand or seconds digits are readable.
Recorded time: 7:24
